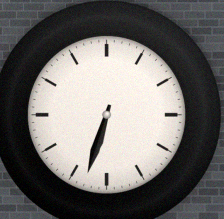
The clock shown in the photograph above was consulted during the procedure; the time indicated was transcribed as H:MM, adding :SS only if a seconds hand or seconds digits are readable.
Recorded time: 6:33
